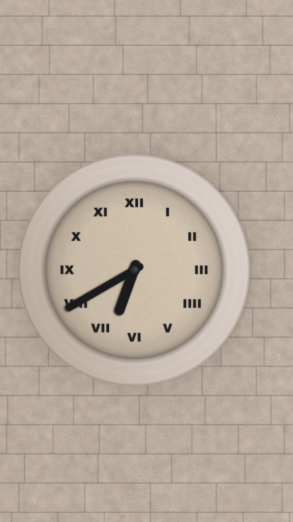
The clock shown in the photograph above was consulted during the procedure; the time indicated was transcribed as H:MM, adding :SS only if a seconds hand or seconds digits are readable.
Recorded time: 6:40
